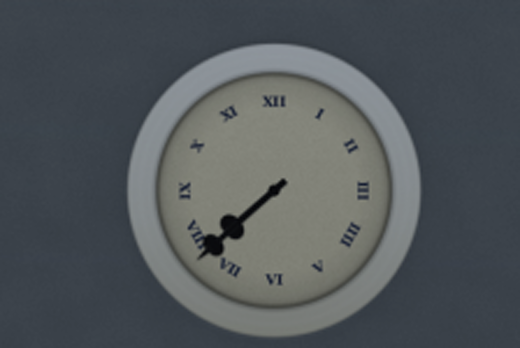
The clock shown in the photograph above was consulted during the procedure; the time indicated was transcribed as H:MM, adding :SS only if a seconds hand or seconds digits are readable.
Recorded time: 7:38
